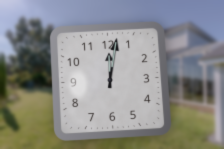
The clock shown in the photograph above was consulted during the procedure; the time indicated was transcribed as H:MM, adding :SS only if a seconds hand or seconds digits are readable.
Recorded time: 12:02
